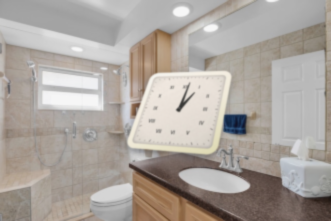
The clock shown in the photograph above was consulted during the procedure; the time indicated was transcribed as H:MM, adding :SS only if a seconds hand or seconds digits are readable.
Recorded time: 1:01
